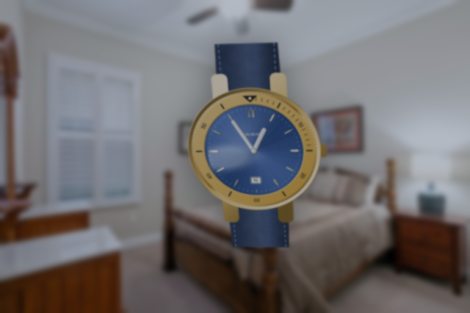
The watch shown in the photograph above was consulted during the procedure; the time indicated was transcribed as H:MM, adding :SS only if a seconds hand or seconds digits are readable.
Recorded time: 12:55
